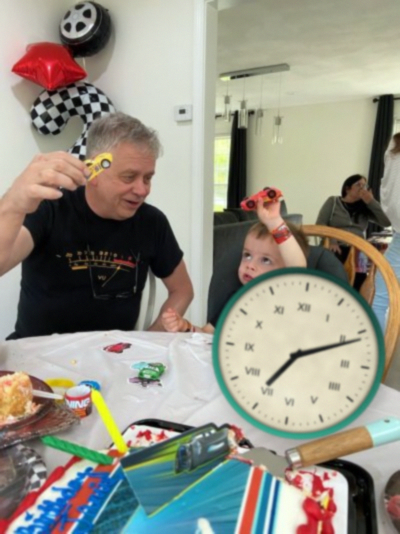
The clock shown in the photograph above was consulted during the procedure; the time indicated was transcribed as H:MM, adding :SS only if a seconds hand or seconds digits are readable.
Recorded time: 7:11
